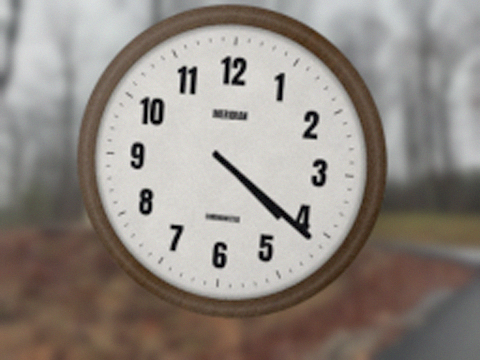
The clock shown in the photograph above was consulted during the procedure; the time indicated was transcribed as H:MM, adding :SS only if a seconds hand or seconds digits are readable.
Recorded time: 4:21
